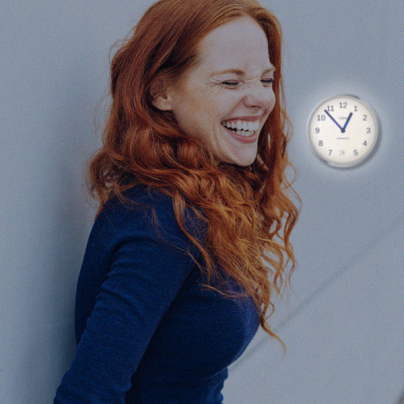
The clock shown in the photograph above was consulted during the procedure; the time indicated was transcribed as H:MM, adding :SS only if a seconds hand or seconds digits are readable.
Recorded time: 12:53
